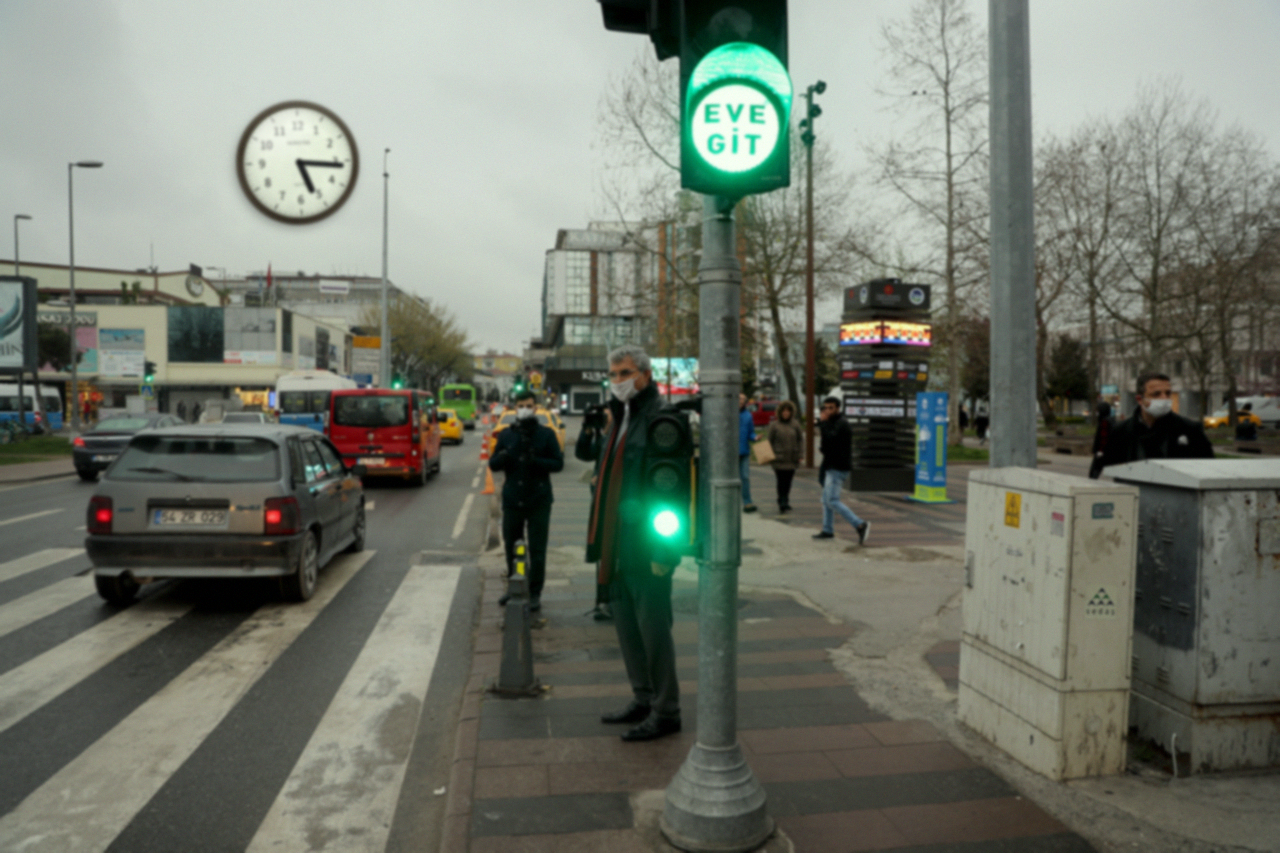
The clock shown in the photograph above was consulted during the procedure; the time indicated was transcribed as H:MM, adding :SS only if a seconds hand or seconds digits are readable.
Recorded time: 5:16
